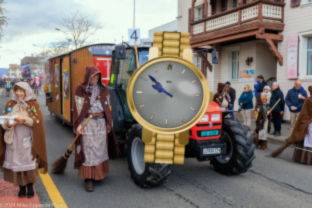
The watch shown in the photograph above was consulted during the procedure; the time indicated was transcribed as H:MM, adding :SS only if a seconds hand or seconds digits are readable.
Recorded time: 9:52
